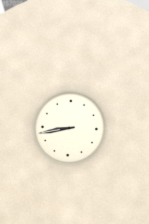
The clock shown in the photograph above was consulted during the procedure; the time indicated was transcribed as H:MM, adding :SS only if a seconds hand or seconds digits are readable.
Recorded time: 8:43
